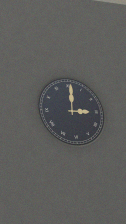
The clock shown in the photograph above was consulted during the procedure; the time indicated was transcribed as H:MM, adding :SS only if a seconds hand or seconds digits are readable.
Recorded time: 3:01
